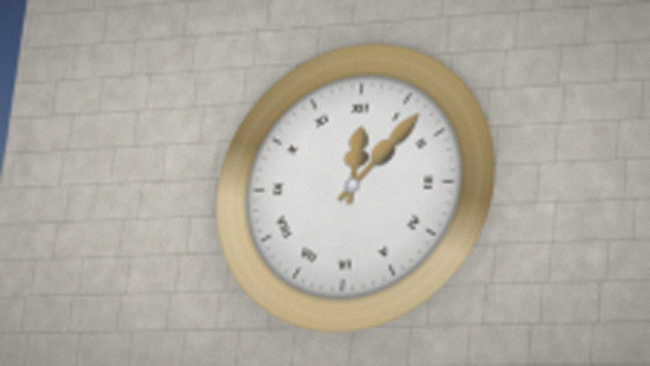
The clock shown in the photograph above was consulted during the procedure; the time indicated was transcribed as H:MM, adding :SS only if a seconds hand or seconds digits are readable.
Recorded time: 12:07
